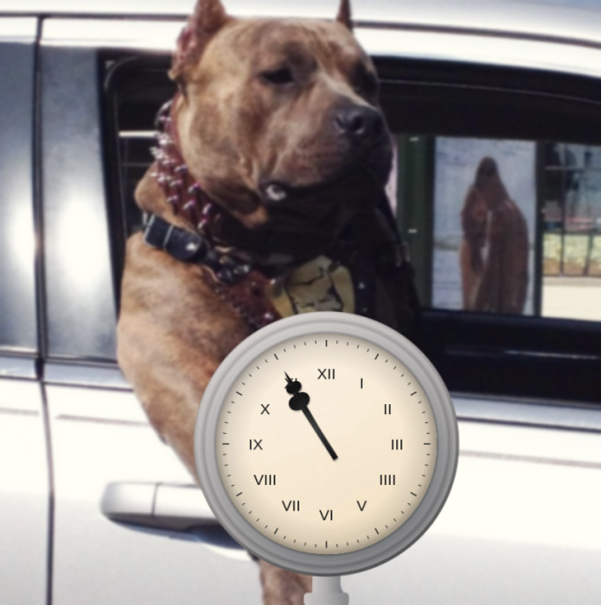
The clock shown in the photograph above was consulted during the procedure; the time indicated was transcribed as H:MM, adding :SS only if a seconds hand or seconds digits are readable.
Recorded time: 10:55
